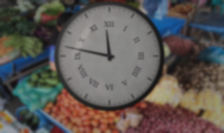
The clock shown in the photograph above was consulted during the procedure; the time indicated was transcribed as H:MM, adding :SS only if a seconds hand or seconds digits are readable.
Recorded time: 11:47
